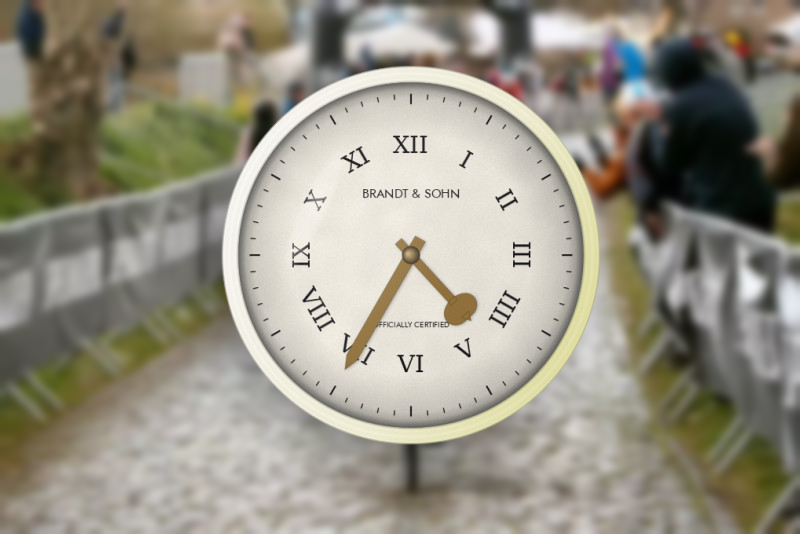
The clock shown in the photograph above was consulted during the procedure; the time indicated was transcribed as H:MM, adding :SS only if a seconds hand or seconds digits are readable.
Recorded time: 4:35
